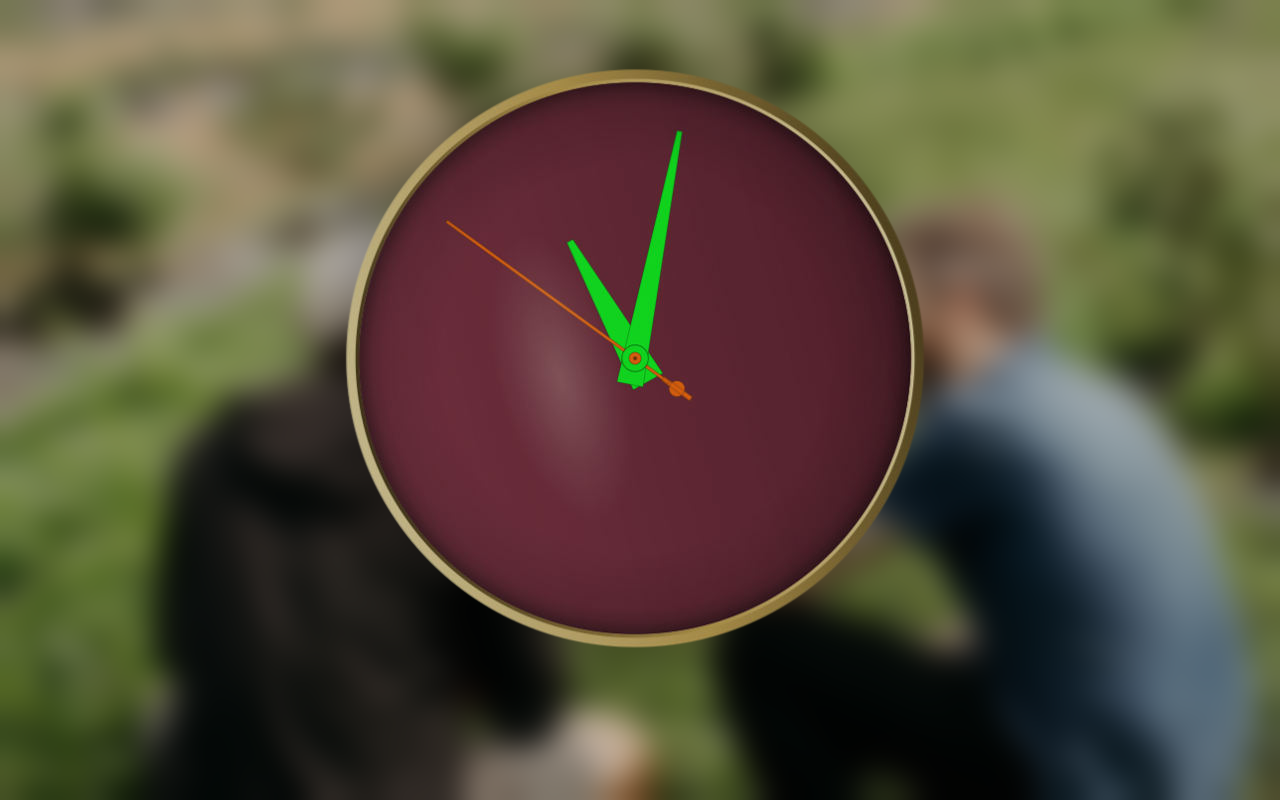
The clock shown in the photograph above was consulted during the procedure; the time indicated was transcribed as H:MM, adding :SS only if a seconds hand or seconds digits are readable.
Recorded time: 11:01:51
